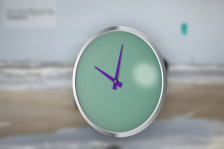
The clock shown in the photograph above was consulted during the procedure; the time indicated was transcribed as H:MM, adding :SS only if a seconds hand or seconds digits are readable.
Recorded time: 10:02
